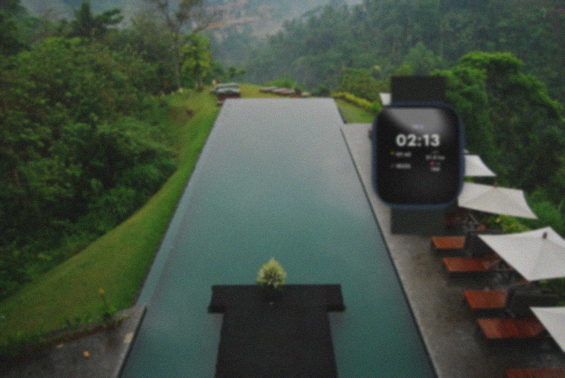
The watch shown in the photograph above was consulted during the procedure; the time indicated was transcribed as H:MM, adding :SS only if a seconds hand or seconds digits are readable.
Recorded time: 2:13
